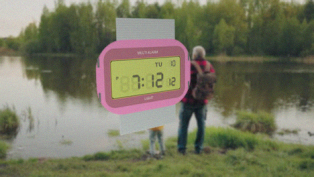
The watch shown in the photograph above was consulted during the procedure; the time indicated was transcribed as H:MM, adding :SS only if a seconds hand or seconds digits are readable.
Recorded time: 7:12:12
